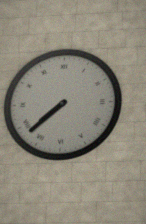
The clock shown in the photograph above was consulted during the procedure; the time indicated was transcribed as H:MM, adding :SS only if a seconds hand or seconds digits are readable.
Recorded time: 7:38
